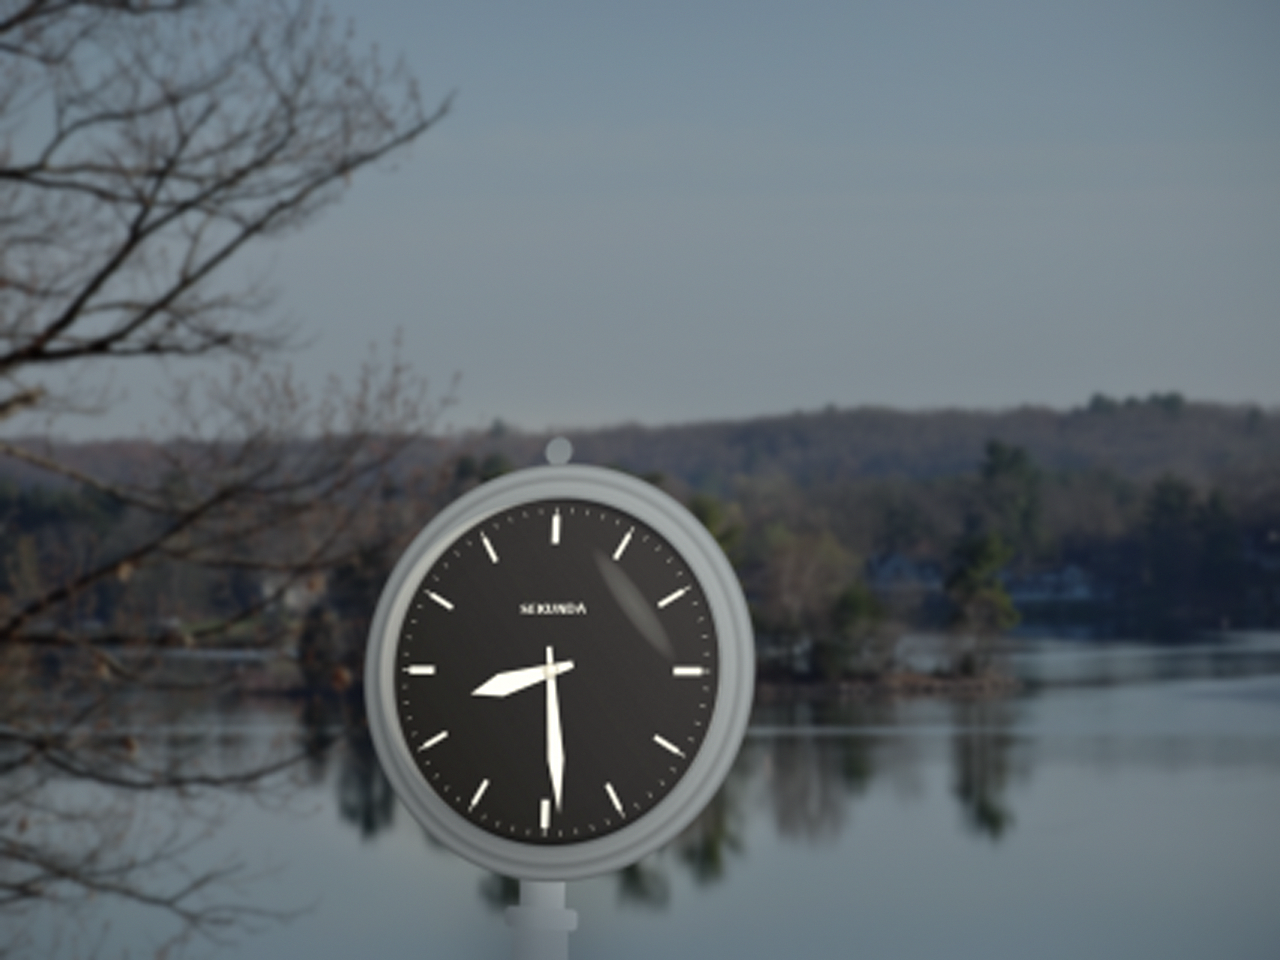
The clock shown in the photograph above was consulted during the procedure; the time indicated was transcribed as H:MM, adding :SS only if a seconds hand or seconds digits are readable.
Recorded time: 8:29
